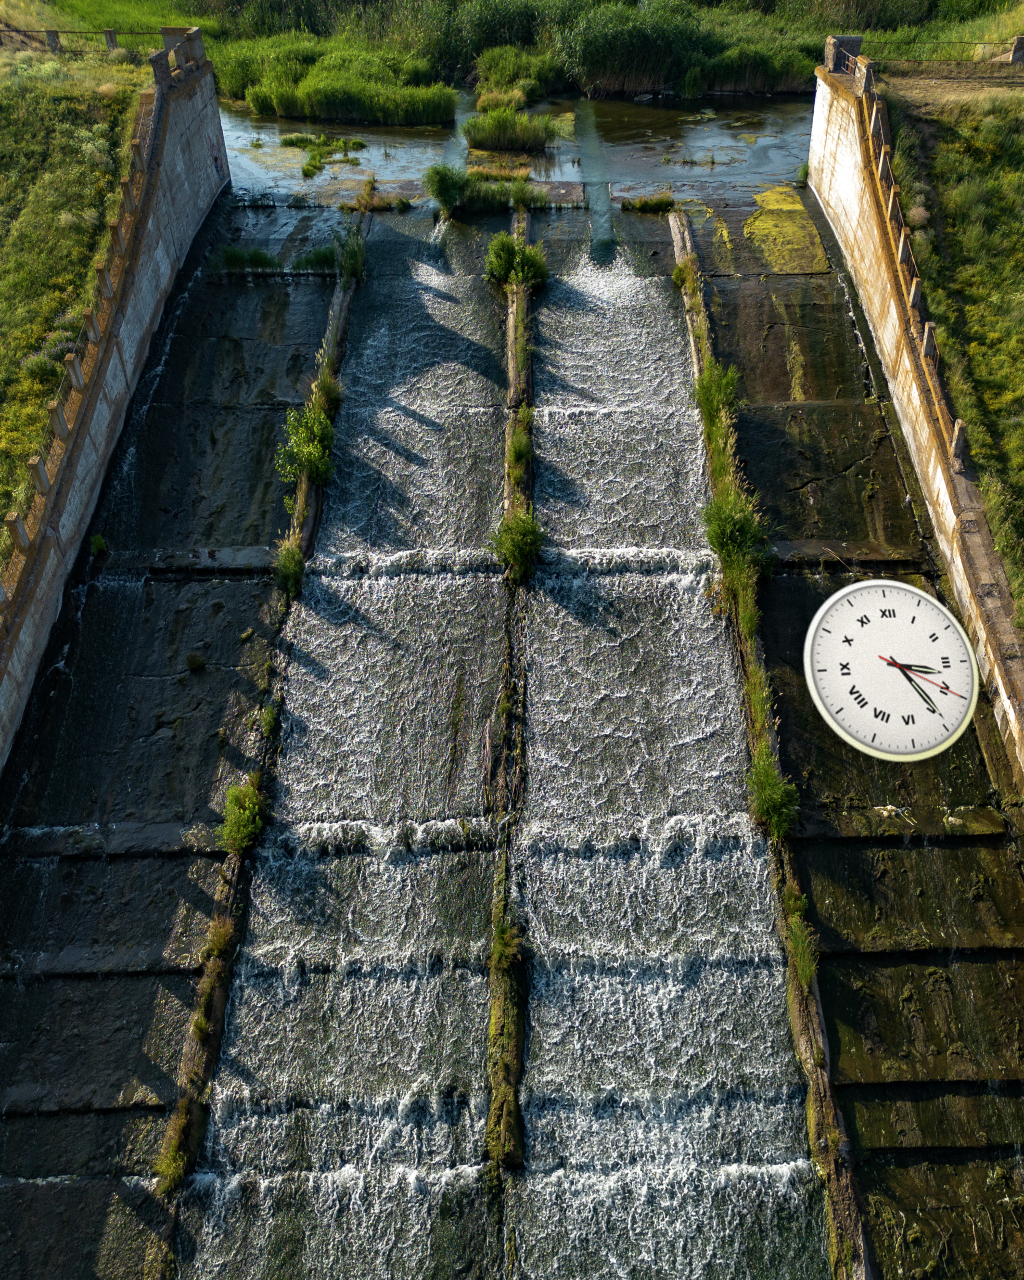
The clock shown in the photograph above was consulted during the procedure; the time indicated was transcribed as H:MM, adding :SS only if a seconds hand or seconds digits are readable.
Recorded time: 3:24:20
